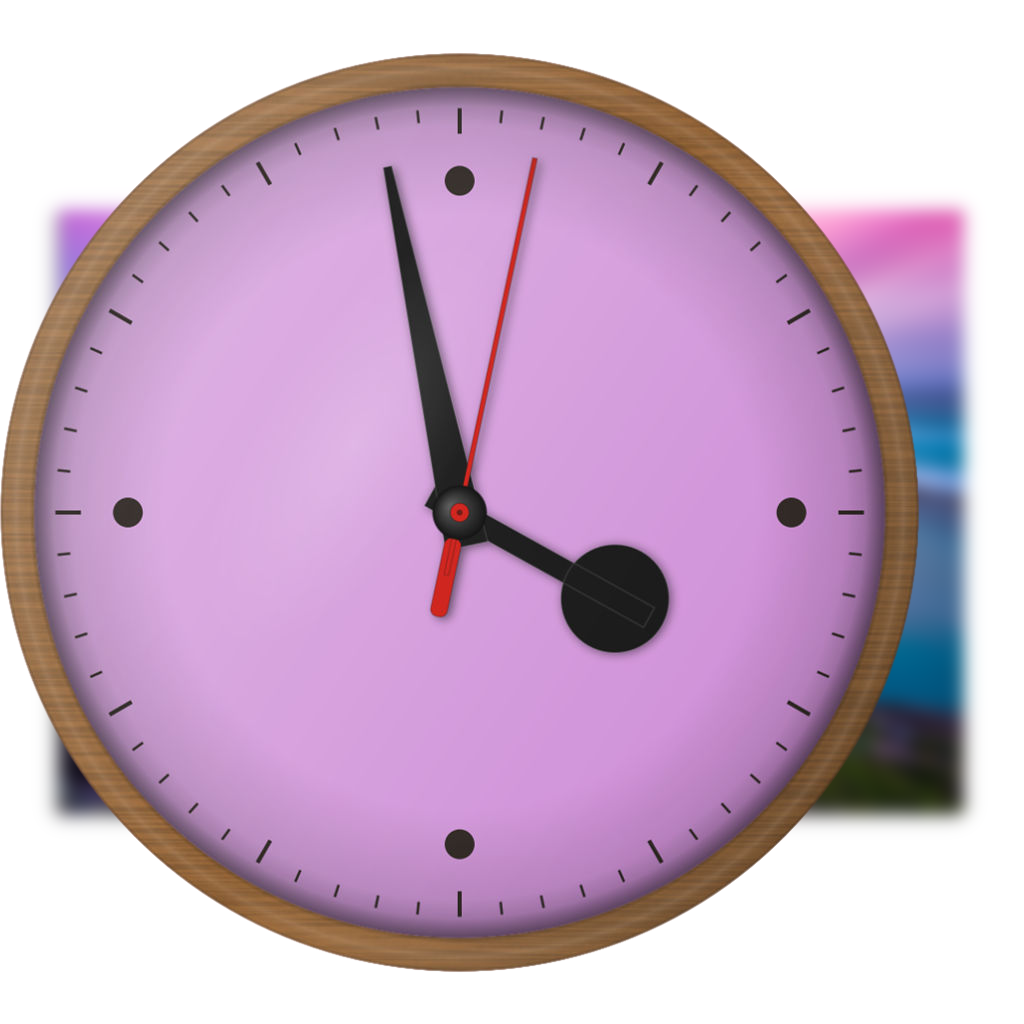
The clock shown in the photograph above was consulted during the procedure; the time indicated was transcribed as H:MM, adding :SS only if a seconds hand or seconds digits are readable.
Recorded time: 3:58:02
